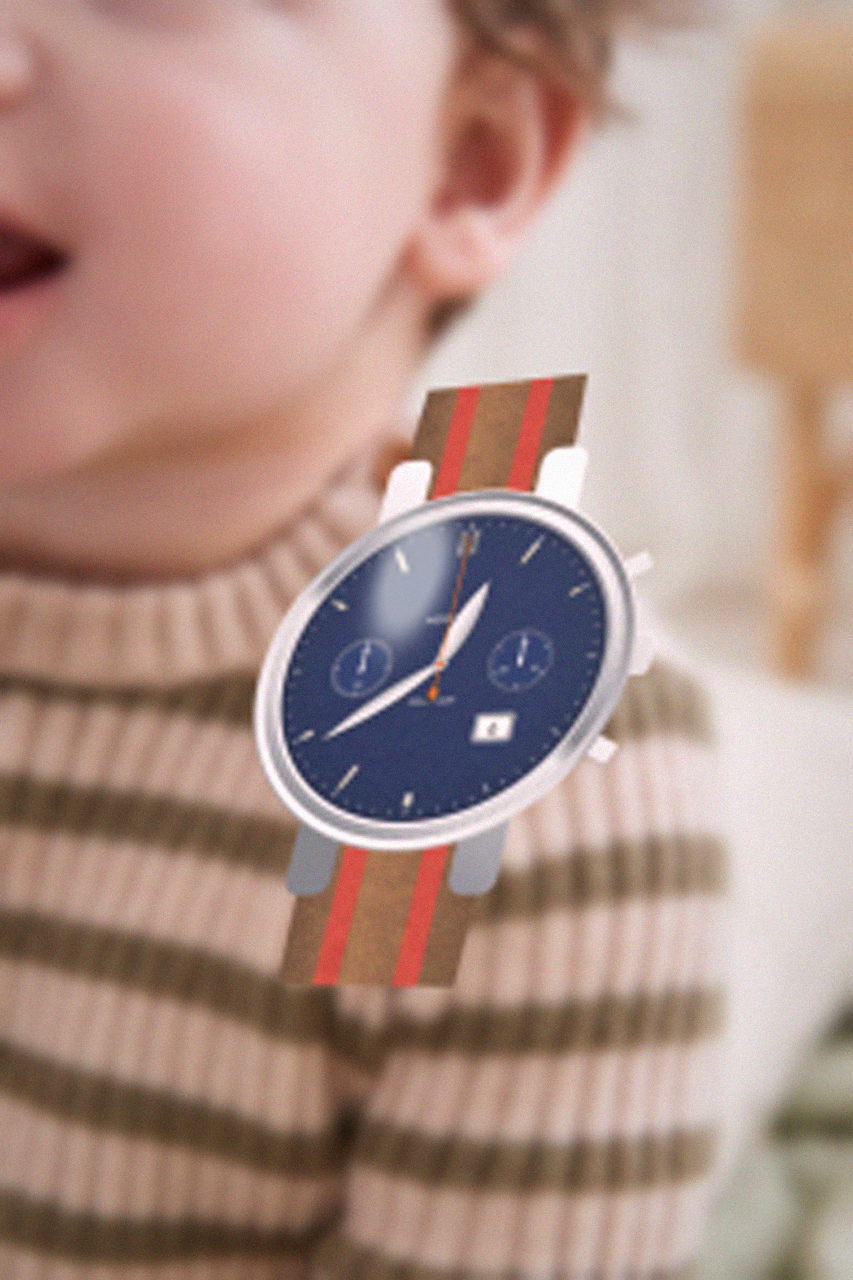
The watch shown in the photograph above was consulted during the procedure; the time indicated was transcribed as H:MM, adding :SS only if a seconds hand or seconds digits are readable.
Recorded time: 12:39
